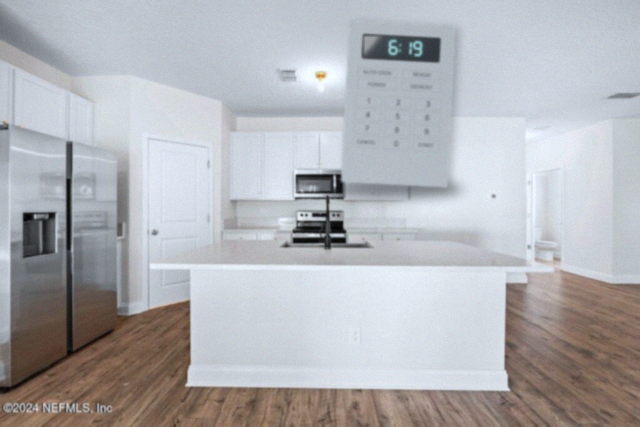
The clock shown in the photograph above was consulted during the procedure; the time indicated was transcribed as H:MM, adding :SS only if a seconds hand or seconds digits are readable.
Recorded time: 6:19
